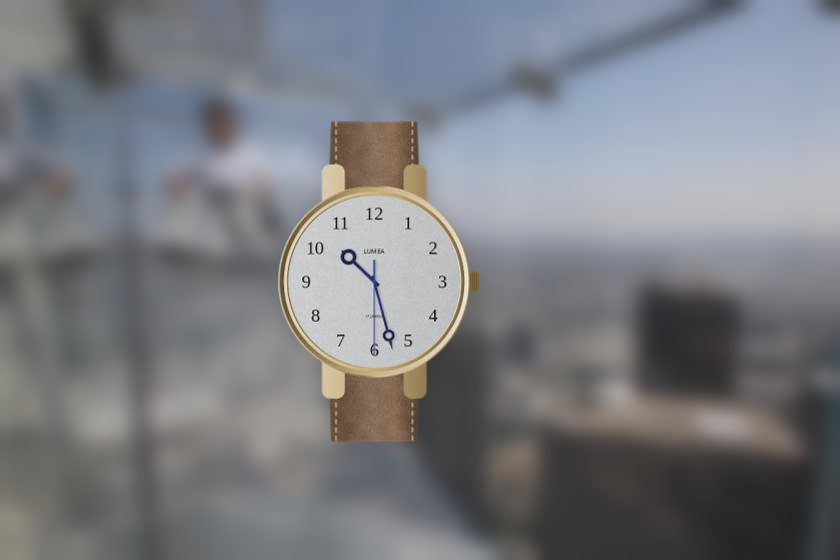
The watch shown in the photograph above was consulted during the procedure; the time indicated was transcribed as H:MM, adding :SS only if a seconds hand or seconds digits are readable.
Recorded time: 10:27:30
